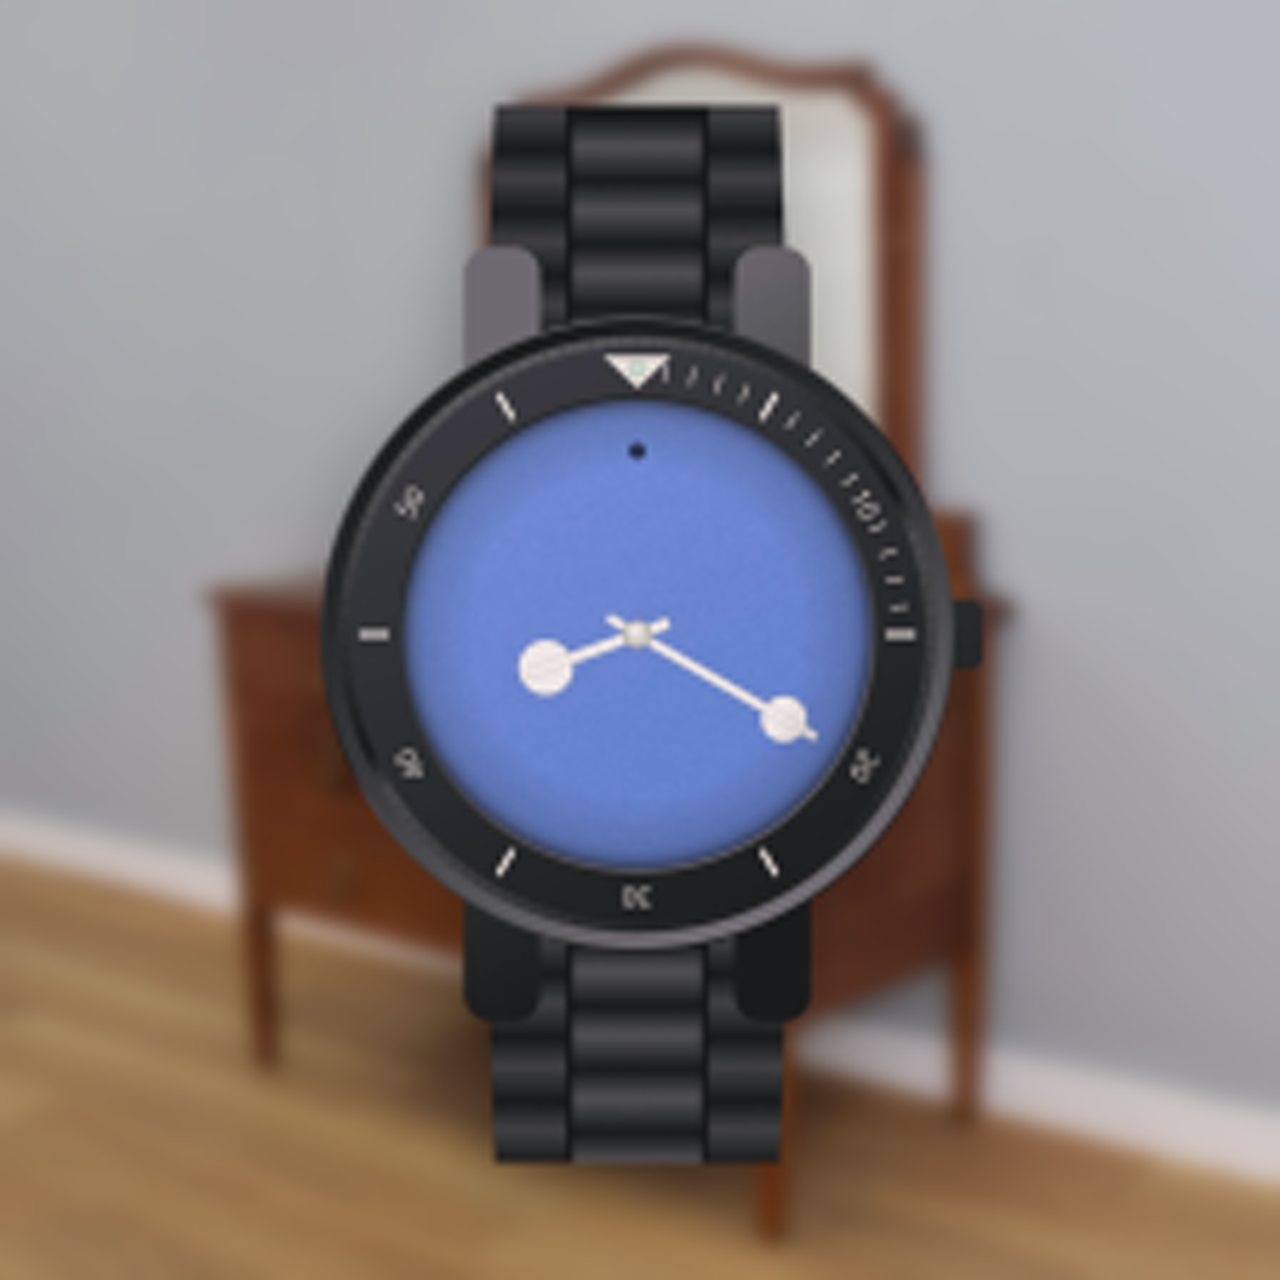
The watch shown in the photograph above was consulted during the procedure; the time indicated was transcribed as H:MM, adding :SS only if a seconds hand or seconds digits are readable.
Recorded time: 8:20
